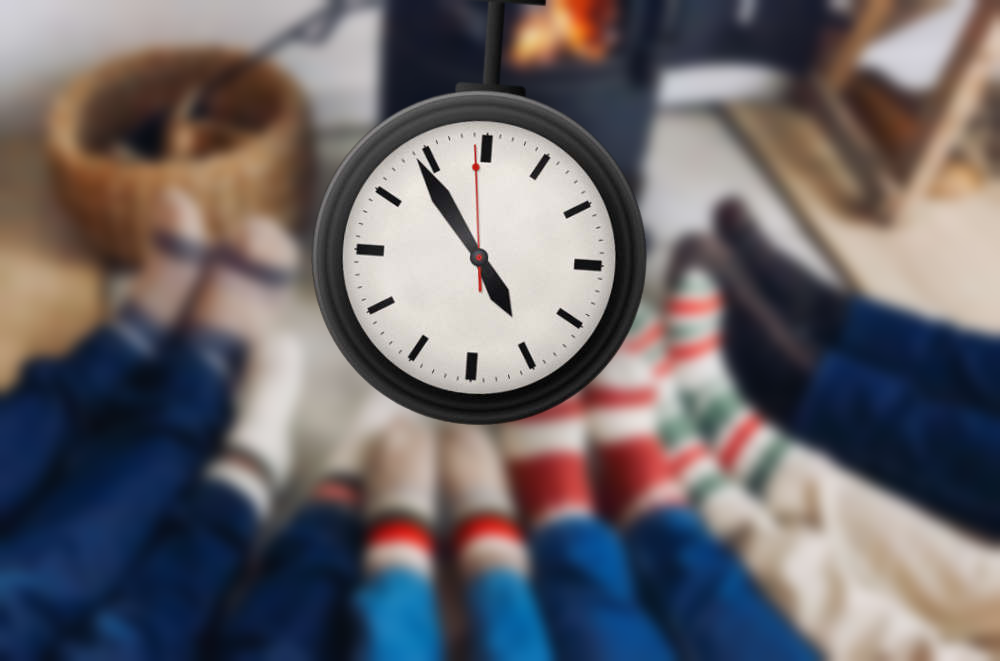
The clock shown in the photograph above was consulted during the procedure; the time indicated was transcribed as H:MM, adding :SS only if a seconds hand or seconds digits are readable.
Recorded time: 4:53:59
